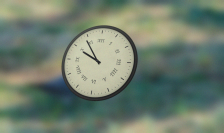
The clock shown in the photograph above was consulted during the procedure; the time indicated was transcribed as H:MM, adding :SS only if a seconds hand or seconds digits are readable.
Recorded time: 9:54
